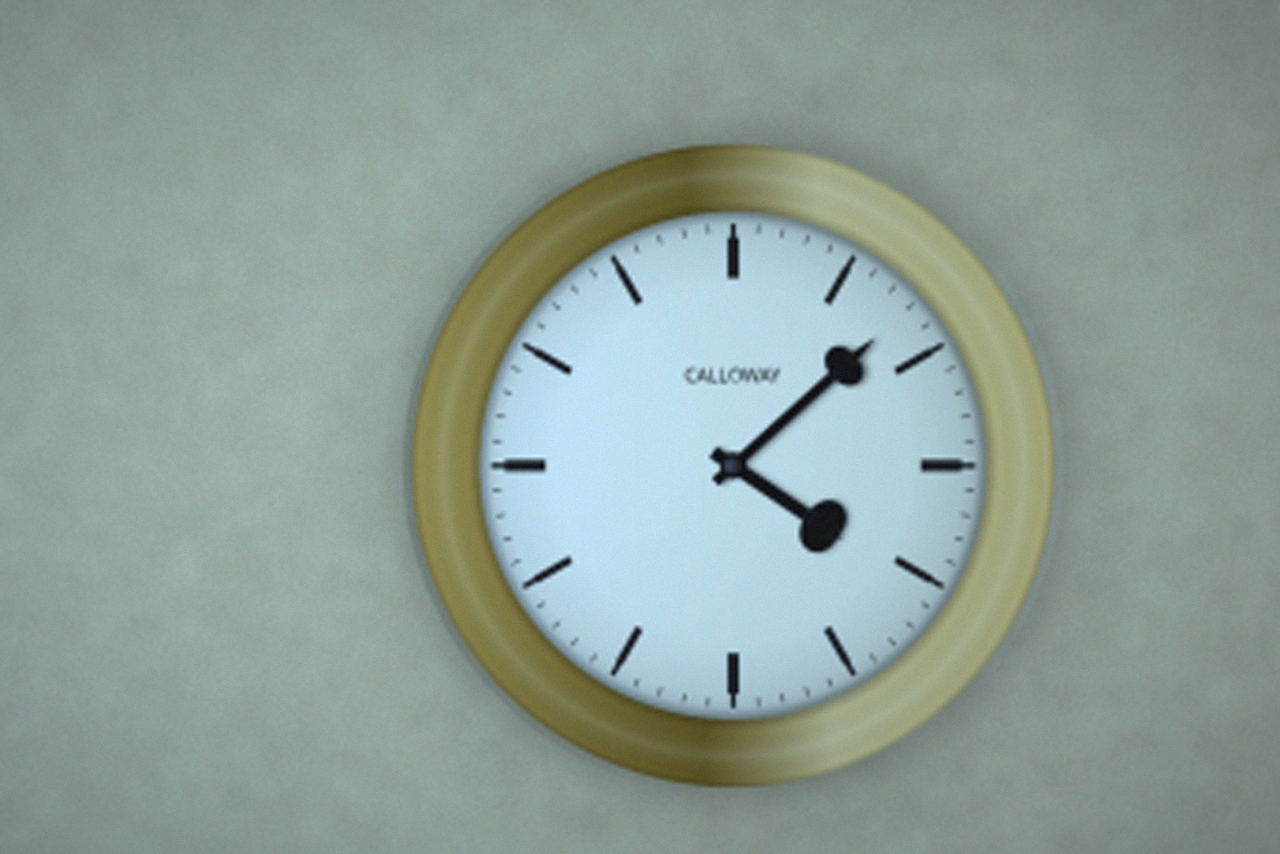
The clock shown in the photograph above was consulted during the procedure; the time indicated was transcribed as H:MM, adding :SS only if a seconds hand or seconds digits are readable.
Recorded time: 4:08
